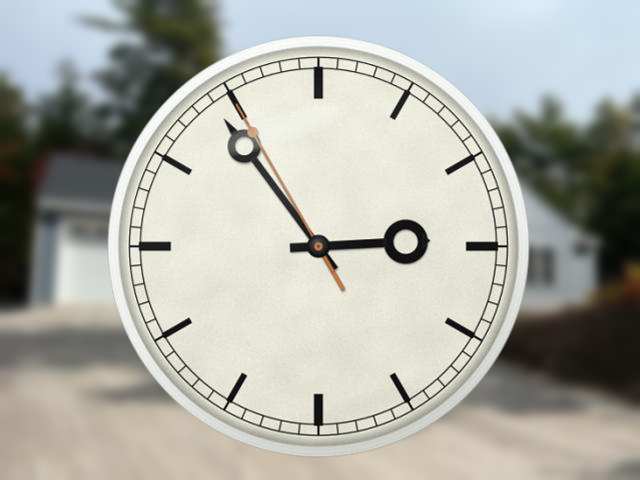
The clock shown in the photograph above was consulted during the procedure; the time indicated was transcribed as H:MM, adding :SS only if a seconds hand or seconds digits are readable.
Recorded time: 2:53:55
